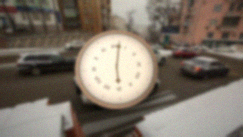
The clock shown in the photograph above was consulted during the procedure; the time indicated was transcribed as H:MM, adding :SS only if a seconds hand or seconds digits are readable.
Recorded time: 6:02
